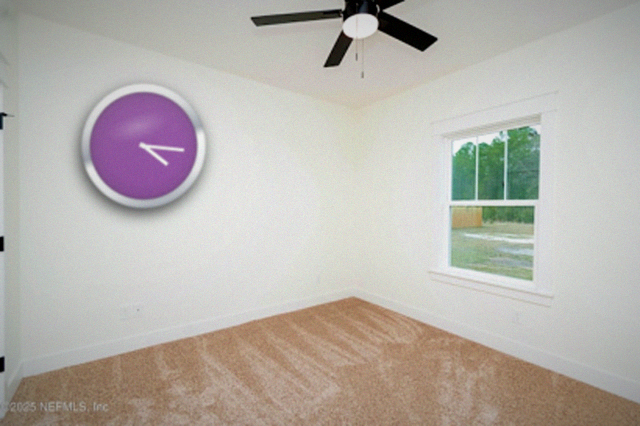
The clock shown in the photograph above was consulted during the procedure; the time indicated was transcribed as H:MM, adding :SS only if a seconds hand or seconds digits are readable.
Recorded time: 4:16
